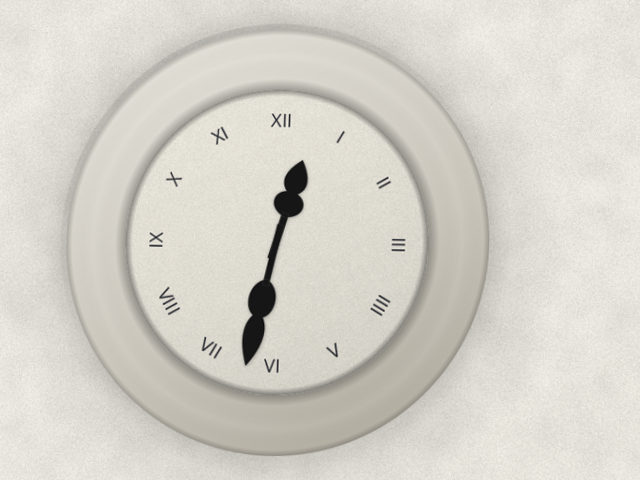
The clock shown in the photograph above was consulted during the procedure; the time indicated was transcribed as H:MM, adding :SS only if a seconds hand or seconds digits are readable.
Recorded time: 12:32
